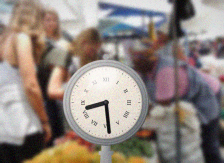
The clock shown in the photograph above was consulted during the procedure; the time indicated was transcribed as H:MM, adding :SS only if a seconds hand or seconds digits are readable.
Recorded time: 8:29
